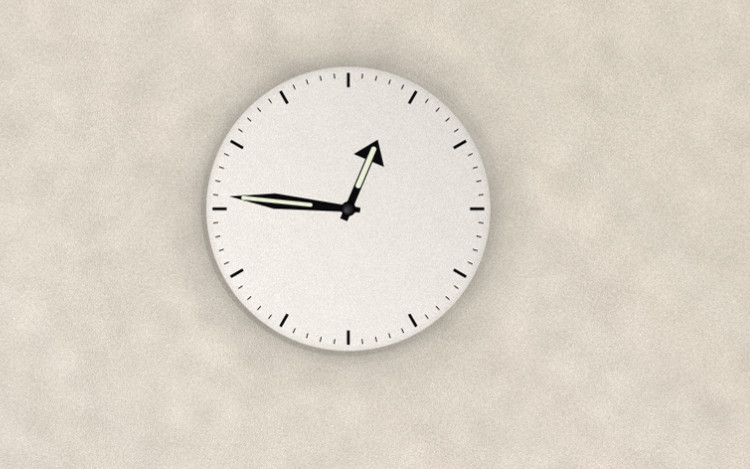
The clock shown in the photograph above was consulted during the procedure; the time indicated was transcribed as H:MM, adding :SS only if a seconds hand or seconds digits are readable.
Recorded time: 12:46
